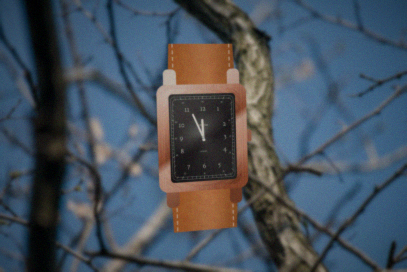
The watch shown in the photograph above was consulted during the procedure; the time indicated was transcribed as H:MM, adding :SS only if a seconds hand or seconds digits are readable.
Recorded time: 11:56
